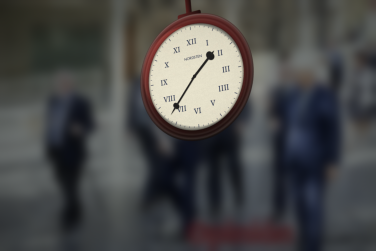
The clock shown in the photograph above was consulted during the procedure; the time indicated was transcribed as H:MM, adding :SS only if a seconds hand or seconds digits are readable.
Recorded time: 1:37
